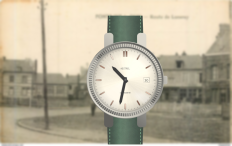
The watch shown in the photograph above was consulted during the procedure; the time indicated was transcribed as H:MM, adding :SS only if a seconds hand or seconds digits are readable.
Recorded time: 10:32
